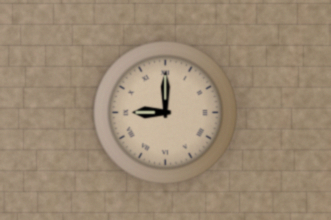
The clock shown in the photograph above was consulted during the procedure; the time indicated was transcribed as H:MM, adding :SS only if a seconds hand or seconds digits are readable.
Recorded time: 9:00
